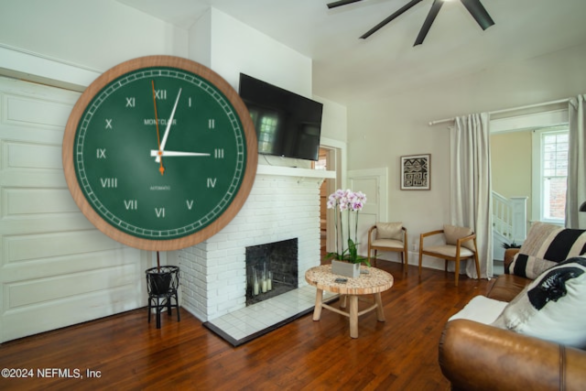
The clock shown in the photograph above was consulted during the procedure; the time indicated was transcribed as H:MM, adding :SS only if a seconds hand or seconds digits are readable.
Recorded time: 3:02:59
